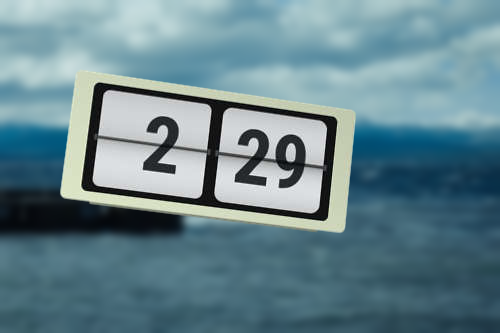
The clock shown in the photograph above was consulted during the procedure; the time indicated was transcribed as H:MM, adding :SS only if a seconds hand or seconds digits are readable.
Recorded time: 2:29
